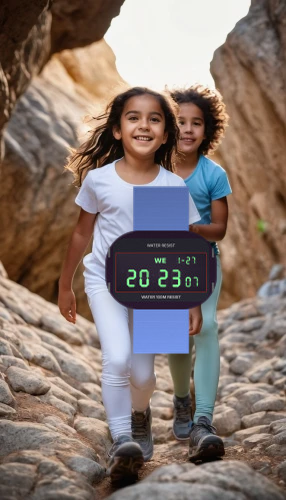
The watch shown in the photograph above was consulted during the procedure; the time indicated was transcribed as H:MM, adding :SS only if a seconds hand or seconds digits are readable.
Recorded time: 20:23:07
